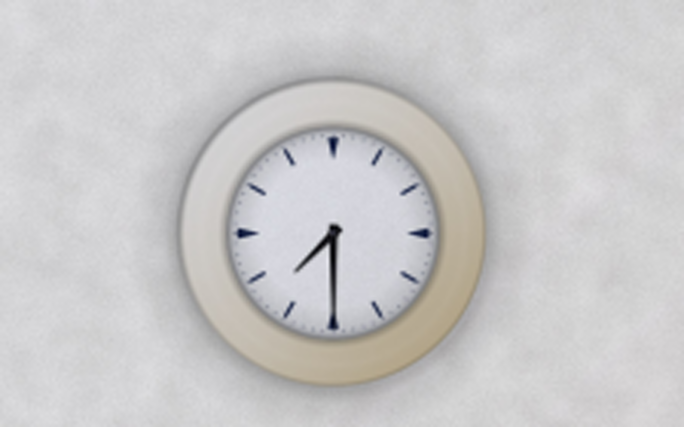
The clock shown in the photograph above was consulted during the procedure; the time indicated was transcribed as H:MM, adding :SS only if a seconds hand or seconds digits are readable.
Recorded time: 7:30
